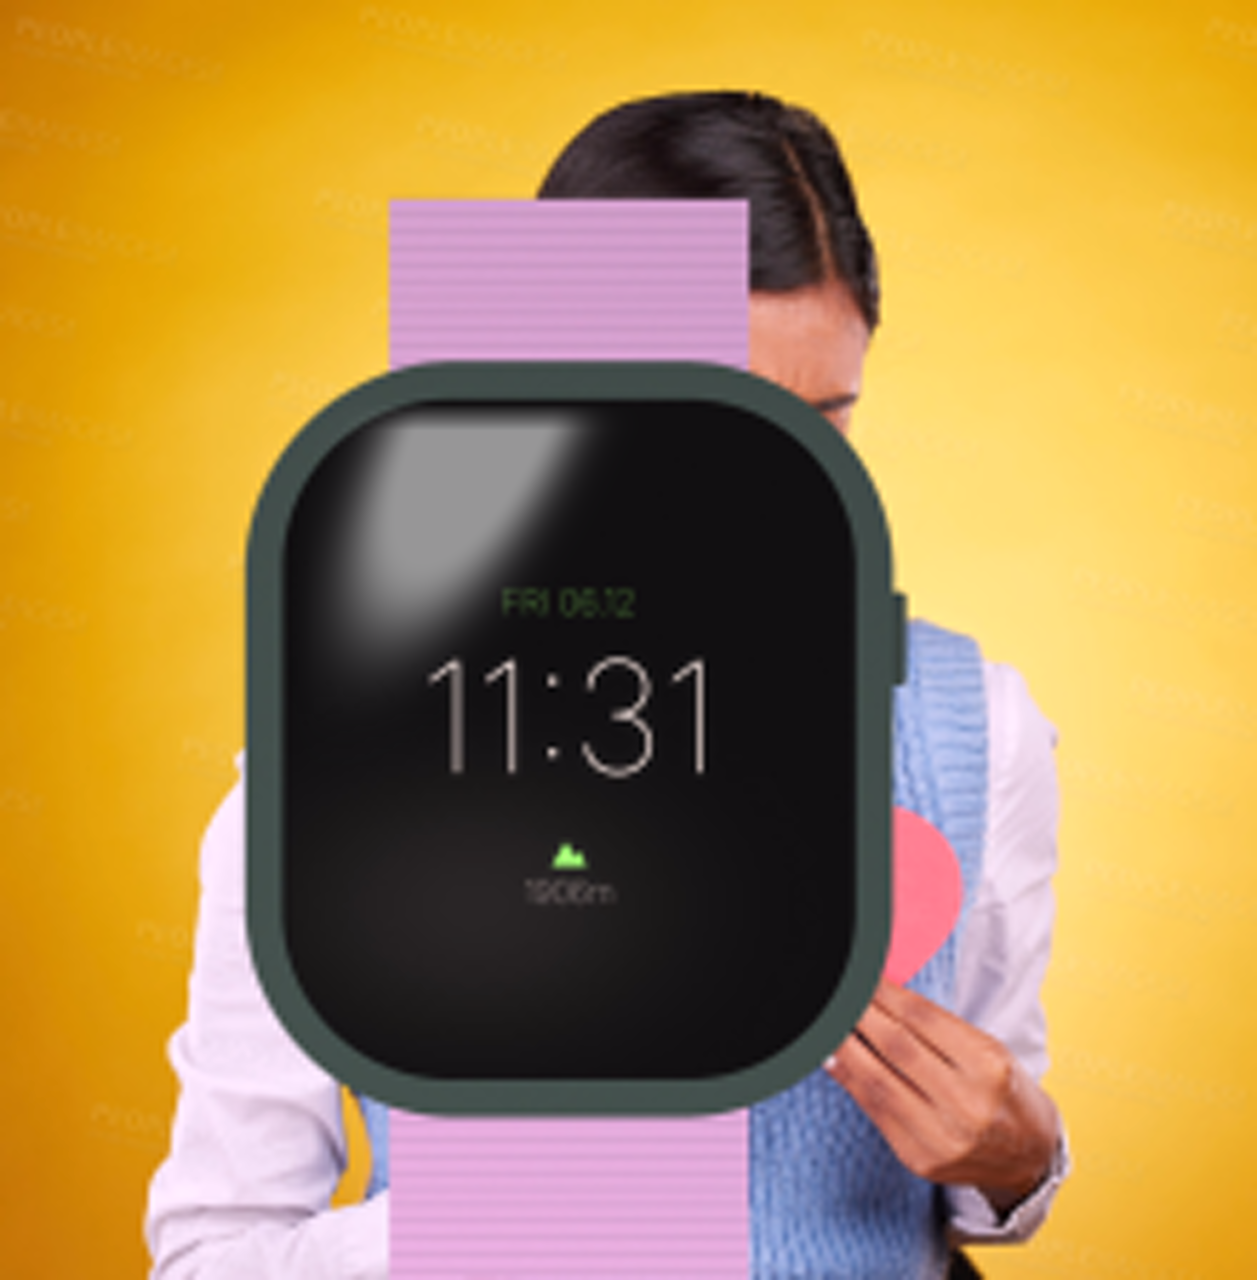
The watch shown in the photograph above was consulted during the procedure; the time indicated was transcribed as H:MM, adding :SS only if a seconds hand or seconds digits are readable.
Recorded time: 11:31
